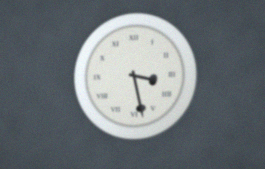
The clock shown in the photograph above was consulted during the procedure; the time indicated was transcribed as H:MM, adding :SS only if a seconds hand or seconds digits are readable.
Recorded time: 3:28
